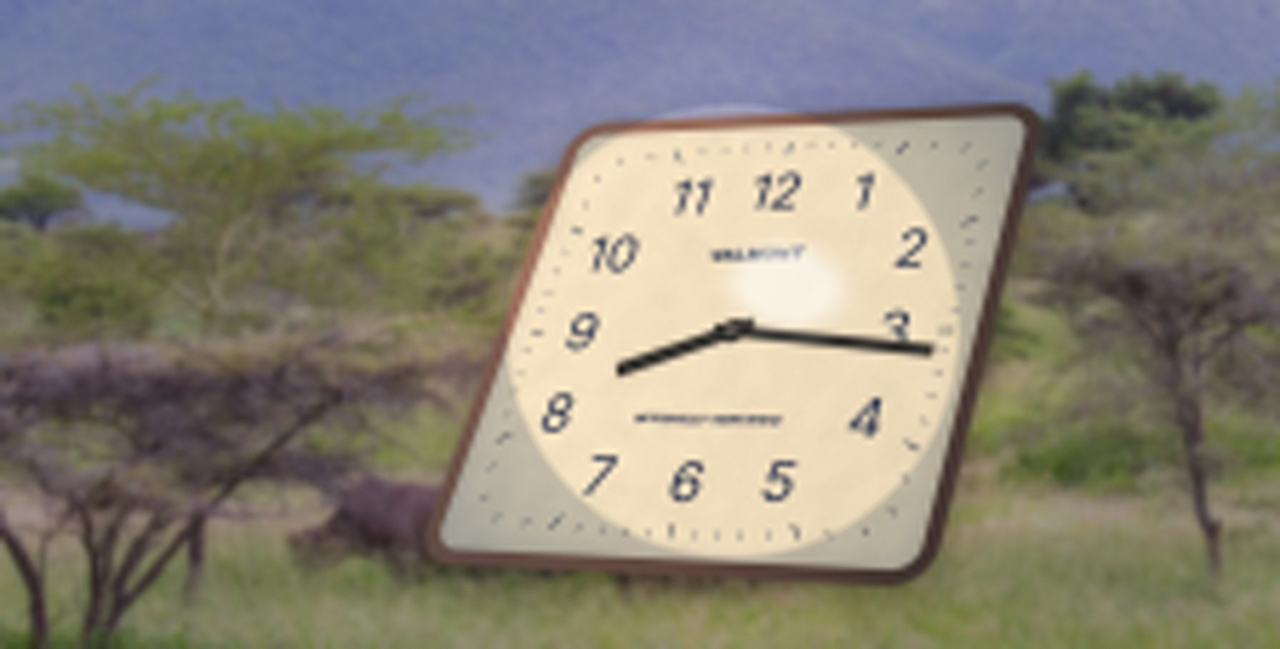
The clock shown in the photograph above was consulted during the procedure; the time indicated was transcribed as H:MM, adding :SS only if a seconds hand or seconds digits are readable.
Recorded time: 8:16
